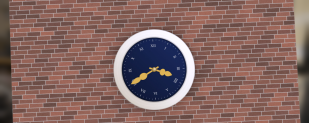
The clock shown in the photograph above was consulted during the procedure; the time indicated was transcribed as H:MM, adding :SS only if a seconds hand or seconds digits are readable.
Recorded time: 3:40
